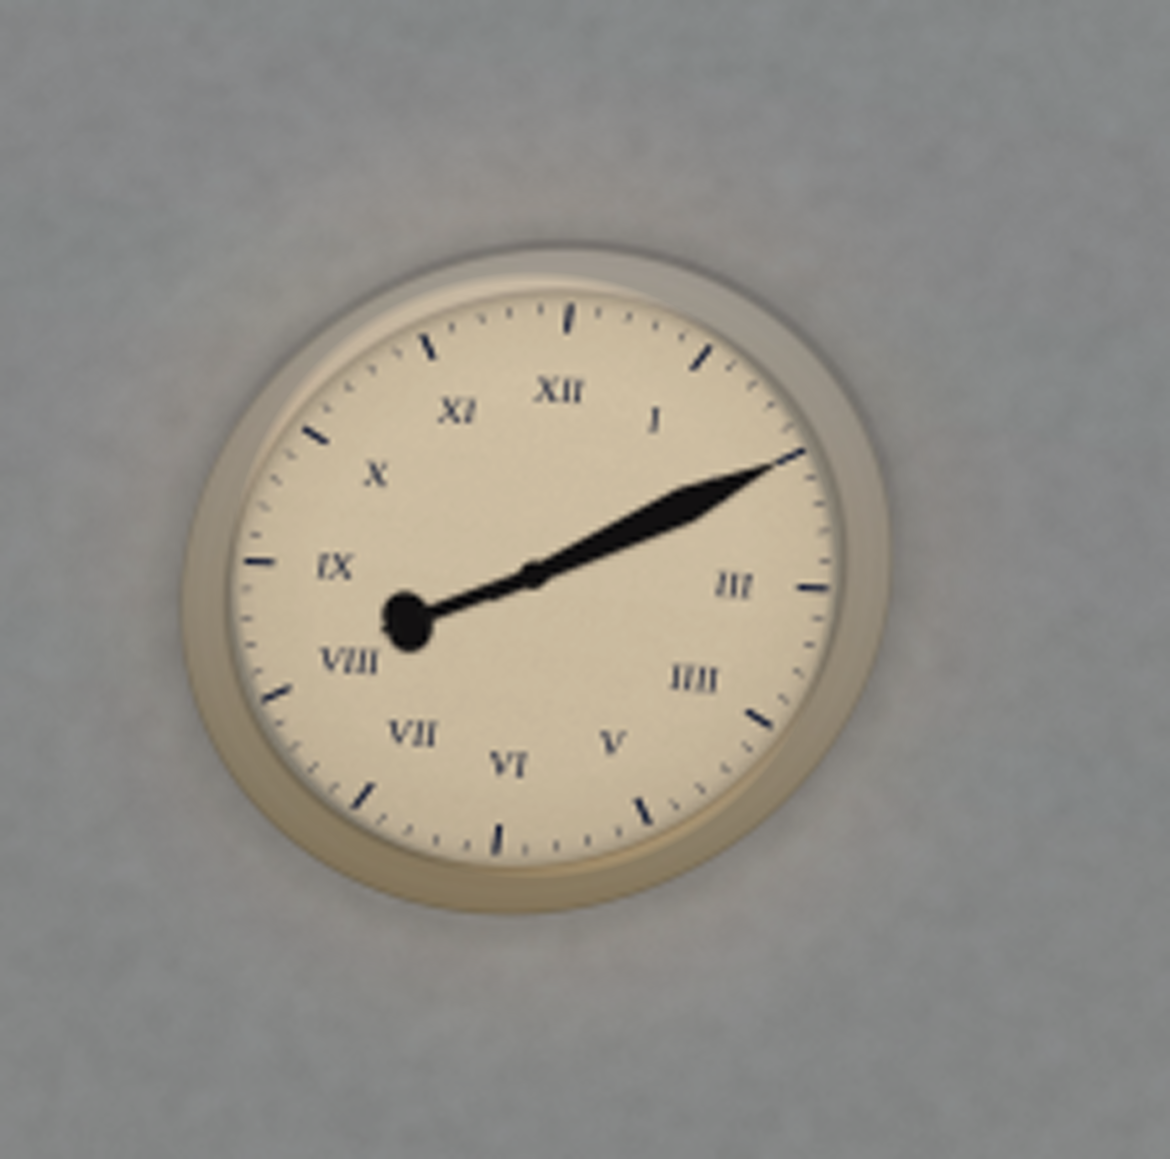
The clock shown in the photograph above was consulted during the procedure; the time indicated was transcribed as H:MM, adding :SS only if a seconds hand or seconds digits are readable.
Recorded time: 8:10
